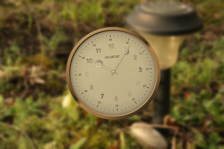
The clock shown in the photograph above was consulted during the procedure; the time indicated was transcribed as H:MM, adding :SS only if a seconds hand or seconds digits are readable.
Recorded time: 10:06
